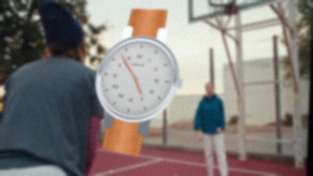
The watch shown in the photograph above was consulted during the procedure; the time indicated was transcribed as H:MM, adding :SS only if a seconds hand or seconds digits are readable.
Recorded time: 4:53
